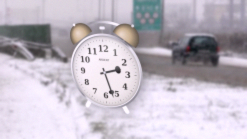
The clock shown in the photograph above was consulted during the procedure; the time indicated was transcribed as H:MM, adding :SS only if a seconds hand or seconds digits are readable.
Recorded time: 2:27
